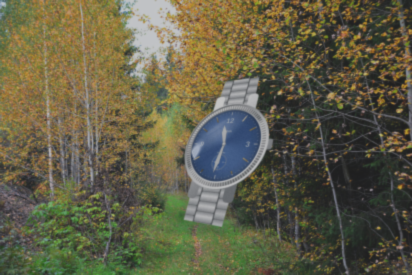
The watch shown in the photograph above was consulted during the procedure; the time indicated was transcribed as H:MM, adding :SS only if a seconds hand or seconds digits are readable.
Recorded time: 11:31
